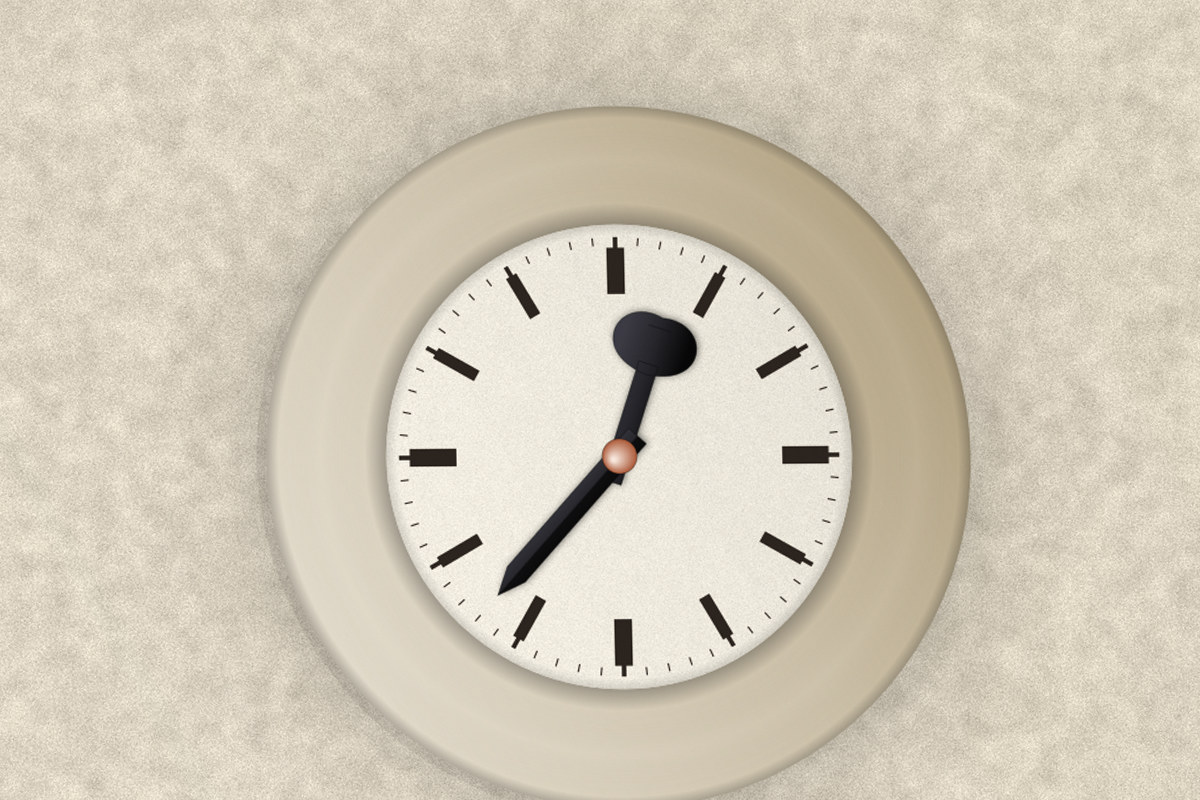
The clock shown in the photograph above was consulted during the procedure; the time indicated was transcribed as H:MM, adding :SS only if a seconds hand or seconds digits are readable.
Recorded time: 12:37
